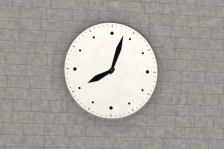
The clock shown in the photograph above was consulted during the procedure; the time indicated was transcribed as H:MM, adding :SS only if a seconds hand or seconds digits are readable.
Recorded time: 8:03
